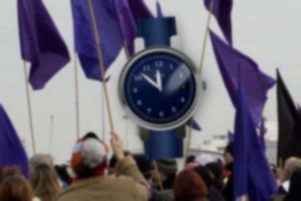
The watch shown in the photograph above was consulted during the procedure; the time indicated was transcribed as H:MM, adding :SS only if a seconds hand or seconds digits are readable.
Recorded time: 11:52
